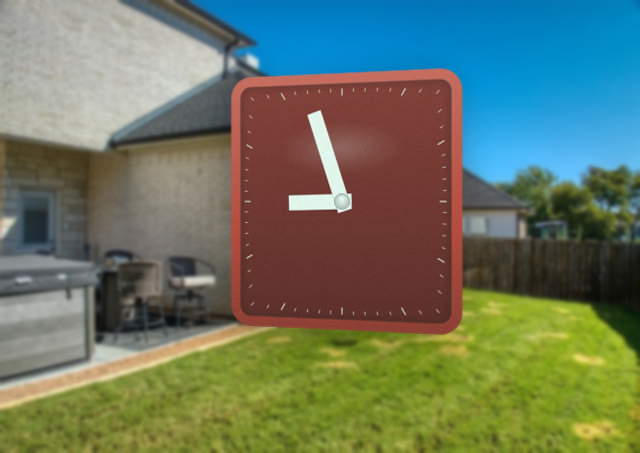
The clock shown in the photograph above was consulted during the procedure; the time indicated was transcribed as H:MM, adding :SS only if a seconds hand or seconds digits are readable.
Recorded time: 8:57
